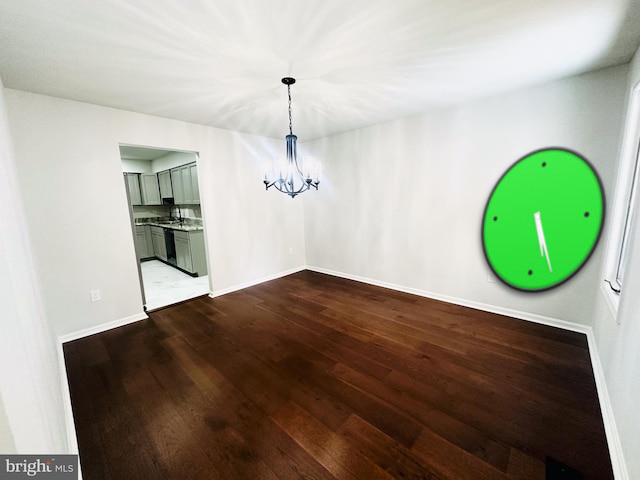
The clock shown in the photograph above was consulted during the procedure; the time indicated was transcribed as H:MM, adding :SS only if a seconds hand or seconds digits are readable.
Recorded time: 5:26
